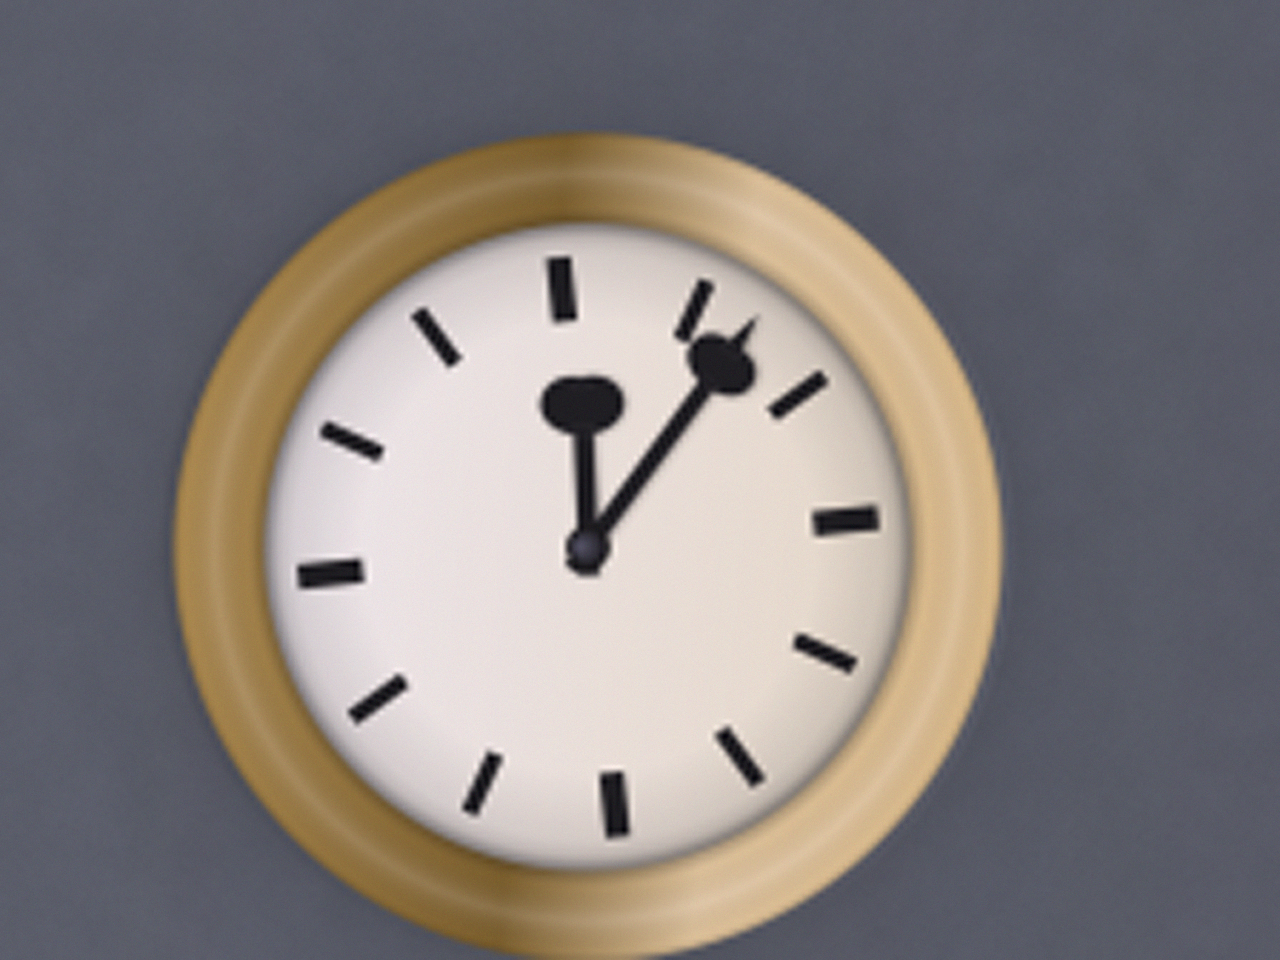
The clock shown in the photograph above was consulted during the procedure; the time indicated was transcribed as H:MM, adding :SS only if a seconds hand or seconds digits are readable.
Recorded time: 12:07
